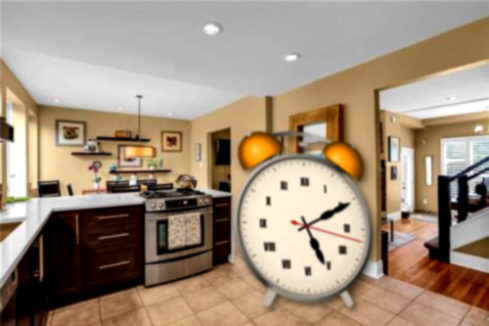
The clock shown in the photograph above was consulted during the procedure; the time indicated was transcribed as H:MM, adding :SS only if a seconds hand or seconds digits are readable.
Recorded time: 5:10:17
